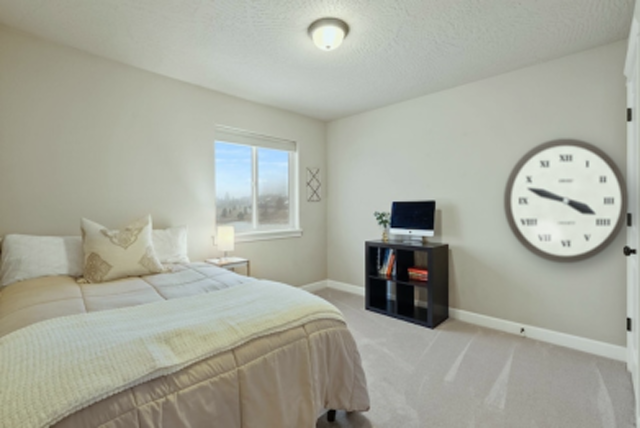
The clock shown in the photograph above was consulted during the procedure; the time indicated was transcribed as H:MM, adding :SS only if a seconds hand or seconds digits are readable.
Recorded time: 3:48
